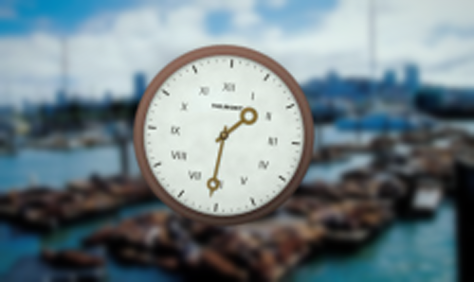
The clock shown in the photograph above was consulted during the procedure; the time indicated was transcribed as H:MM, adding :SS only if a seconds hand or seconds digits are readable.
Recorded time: 1:31
